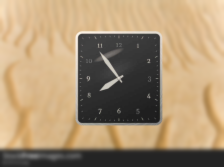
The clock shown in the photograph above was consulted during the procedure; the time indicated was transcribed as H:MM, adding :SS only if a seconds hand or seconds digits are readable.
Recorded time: 7:54
